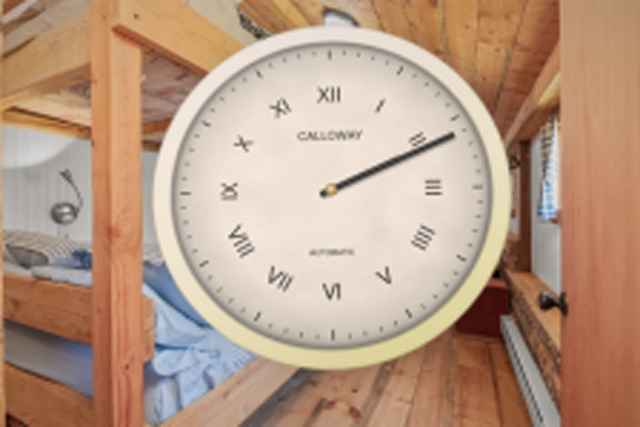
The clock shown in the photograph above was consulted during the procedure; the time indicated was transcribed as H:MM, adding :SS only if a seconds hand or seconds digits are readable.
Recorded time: 2:11
